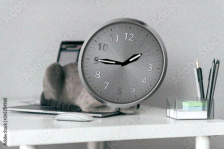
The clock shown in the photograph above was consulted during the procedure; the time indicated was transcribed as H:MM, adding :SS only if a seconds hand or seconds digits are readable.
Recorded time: 1:45
